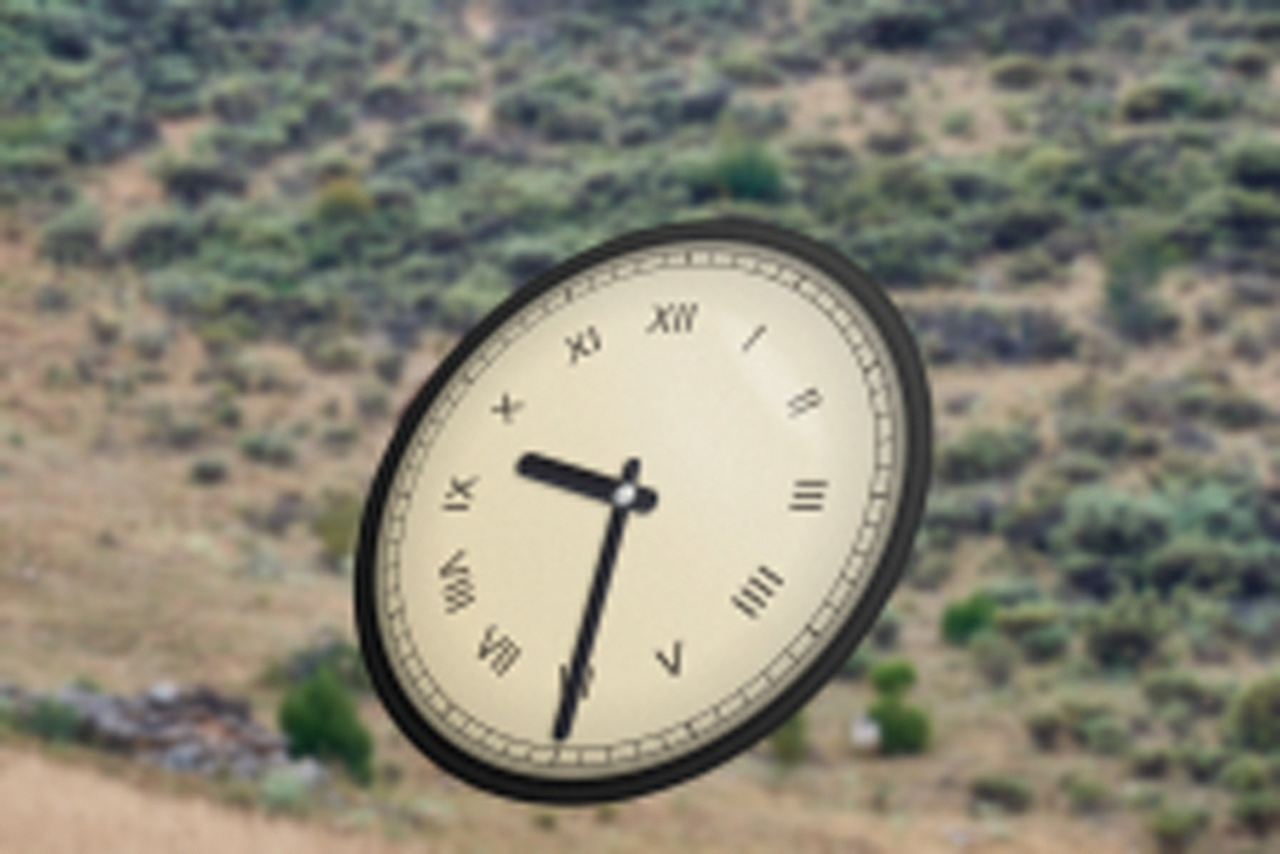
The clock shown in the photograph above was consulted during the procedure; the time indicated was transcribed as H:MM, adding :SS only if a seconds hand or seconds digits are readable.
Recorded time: 9:30
